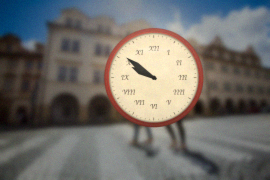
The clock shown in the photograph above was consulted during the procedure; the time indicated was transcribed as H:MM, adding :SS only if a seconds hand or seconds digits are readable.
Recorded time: 9:51
